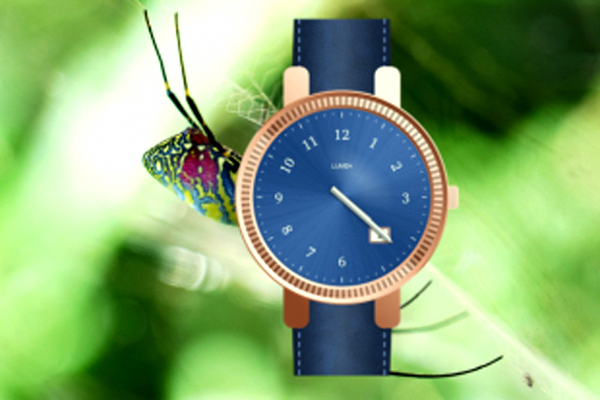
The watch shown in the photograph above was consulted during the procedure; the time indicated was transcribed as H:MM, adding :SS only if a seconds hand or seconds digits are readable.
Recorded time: 4:22
